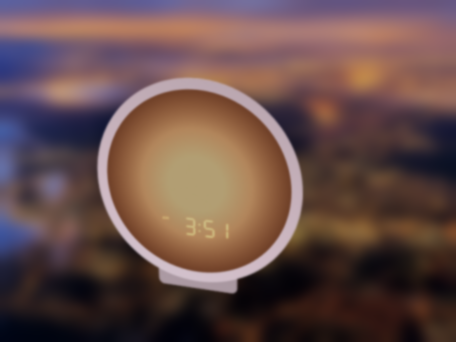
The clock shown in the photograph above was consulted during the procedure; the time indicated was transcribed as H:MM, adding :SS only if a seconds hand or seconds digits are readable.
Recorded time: 3:51
